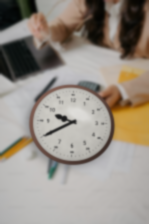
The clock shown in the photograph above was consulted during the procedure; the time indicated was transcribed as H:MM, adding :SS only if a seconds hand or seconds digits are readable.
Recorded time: 9:40
